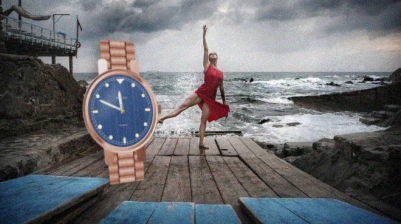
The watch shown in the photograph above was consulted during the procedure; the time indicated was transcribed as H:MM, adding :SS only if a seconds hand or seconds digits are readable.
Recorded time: 11:49
